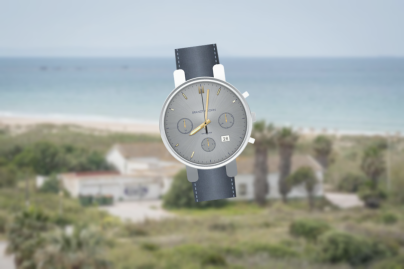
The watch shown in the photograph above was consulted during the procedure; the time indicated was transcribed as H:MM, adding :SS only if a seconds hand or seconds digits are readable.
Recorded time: 8:02
